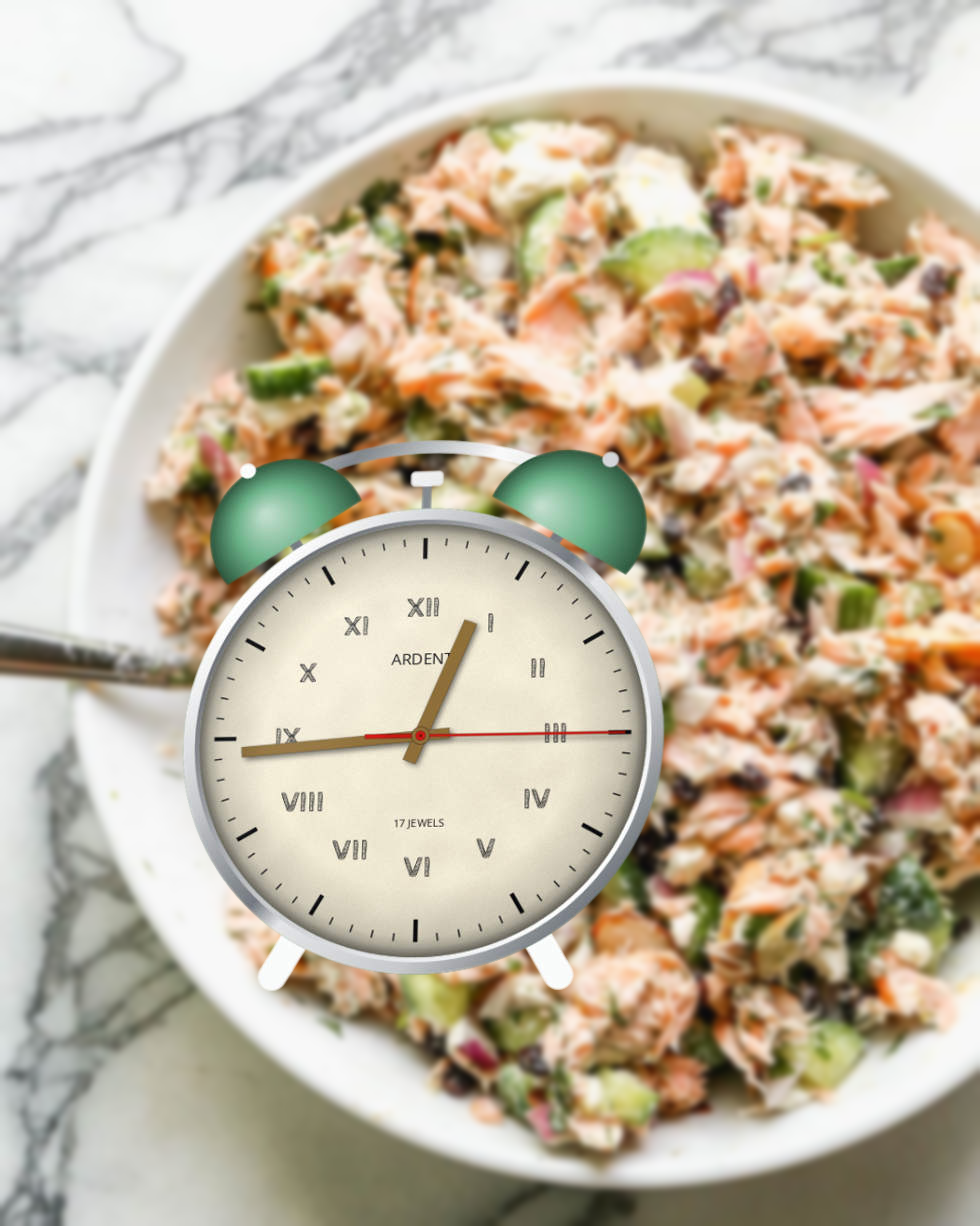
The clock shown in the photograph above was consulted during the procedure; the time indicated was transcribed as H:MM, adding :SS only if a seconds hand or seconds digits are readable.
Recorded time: 12:44:15
